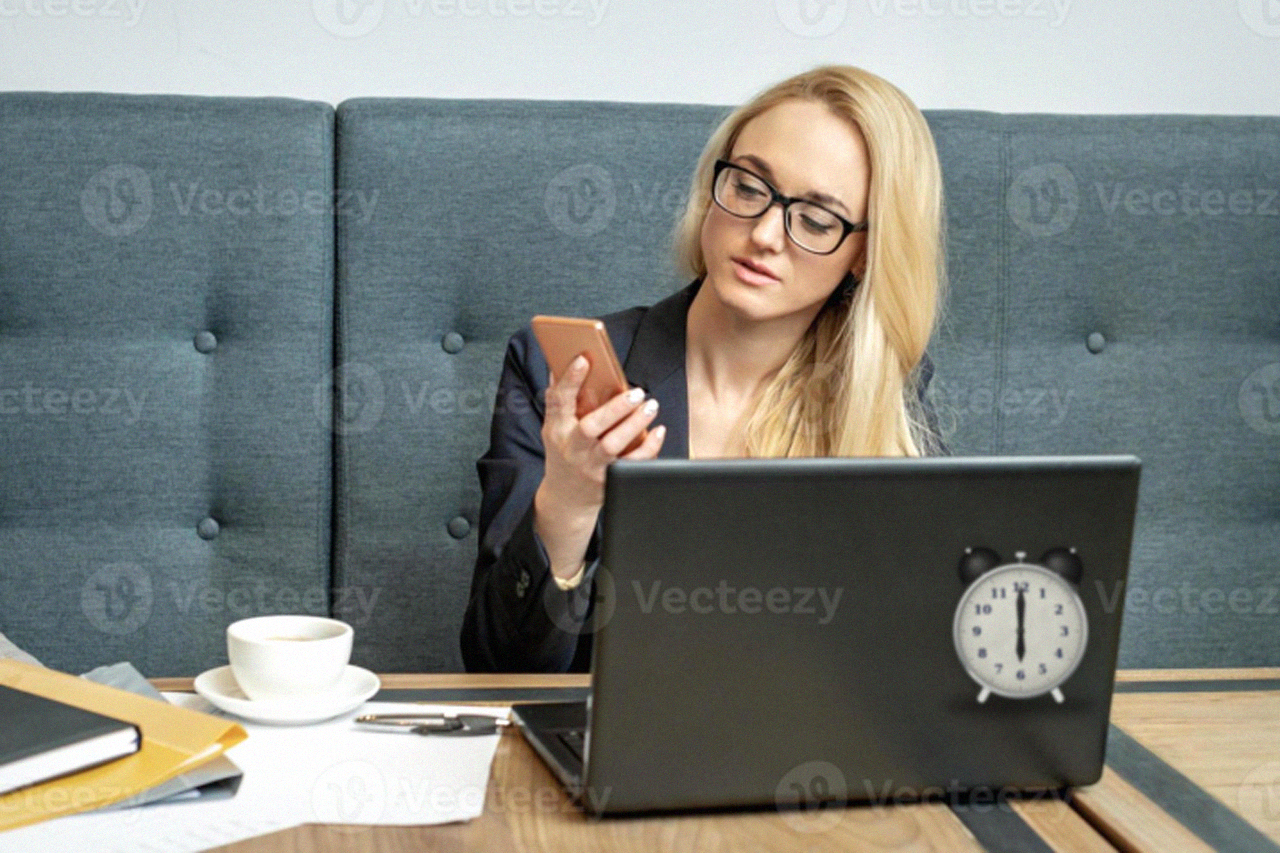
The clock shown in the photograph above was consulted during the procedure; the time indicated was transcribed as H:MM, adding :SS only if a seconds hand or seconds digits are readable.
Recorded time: 6:00
